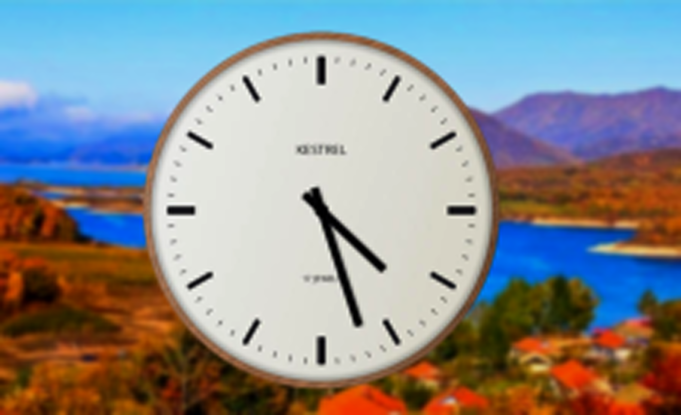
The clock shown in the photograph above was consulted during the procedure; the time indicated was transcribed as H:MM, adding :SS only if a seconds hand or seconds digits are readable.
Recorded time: 4:27
